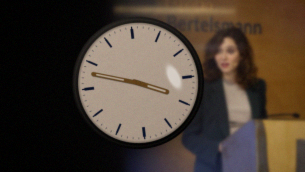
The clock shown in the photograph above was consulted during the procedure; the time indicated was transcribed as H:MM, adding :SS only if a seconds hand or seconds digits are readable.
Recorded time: 3:48
